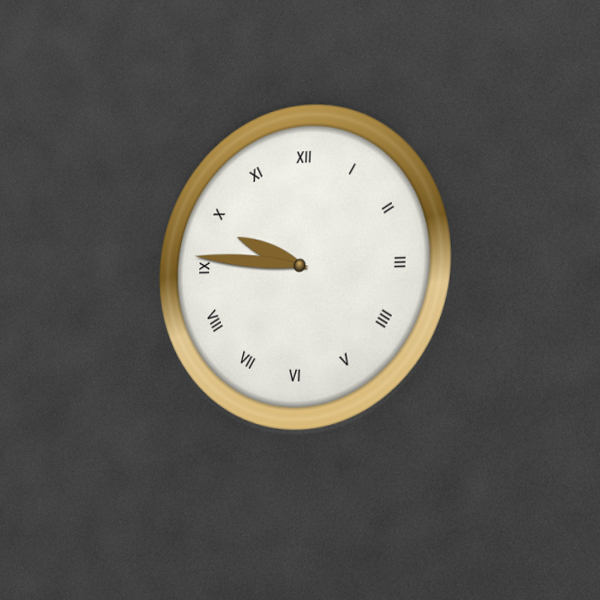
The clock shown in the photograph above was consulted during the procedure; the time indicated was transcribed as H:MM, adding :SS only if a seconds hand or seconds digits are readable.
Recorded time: 9:46
